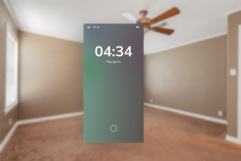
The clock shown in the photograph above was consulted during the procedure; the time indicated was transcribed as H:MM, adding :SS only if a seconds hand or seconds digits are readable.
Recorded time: 4:34
